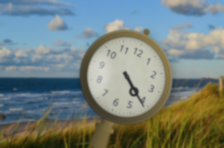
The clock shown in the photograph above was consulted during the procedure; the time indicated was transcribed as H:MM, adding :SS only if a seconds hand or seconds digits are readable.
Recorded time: 4:21
